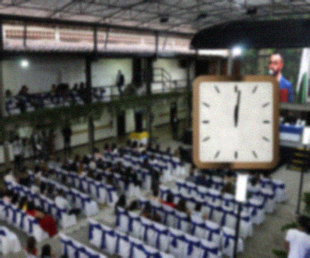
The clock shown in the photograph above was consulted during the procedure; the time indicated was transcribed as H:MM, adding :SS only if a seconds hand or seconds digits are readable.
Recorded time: 12:01
